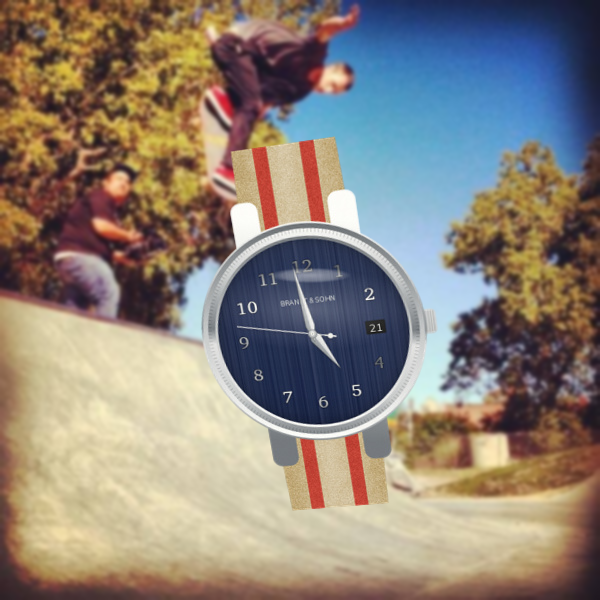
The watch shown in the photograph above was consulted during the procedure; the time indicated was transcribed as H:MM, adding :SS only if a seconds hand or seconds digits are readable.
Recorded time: 4:58:47
